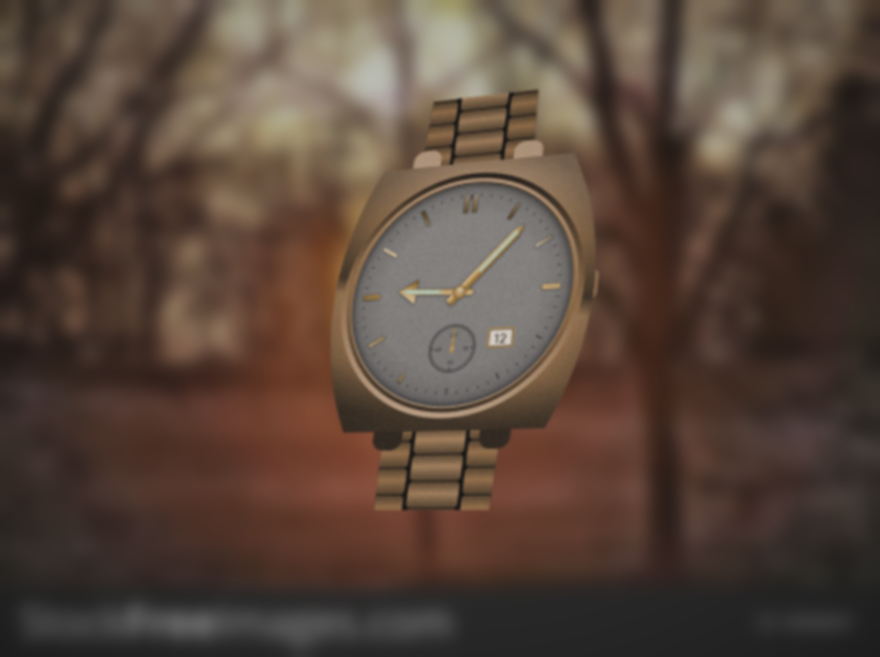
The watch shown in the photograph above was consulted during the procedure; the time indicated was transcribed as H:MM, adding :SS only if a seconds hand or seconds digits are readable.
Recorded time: 9:07
